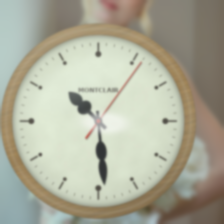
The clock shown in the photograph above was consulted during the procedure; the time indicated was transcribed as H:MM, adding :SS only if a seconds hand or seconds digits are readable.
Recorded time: 10:29:06
